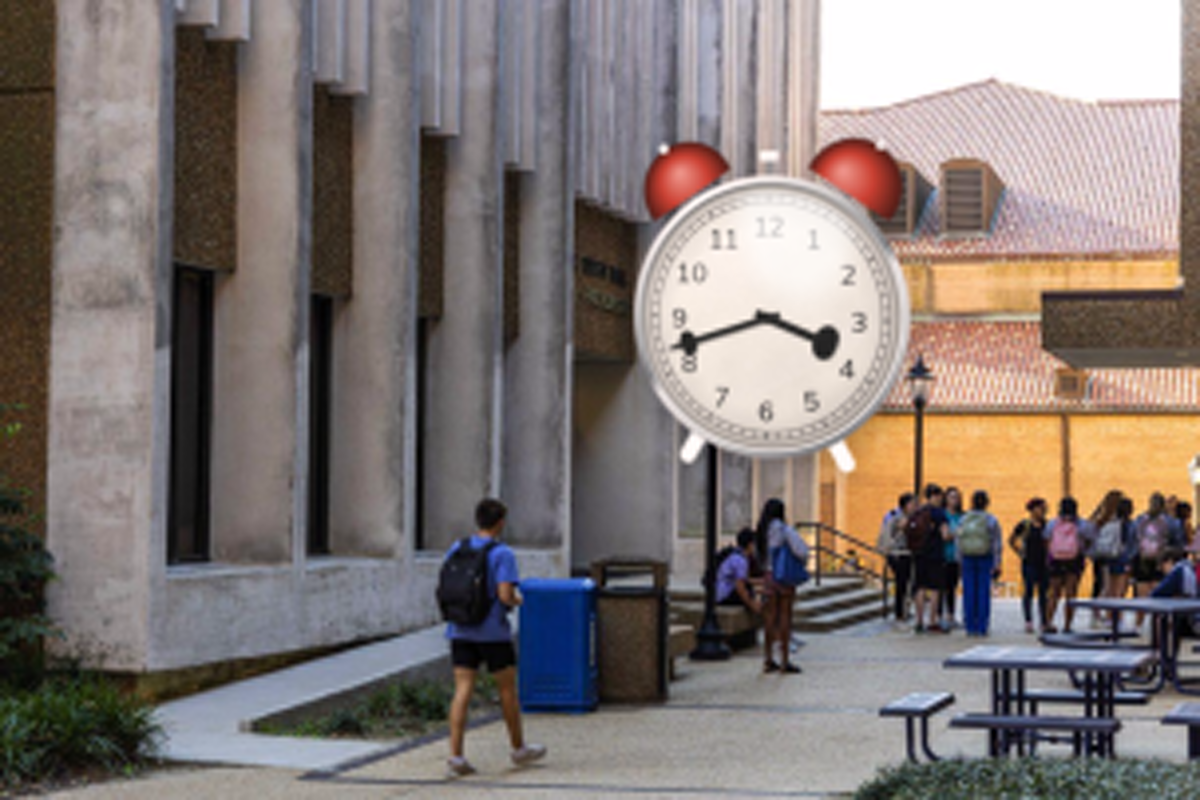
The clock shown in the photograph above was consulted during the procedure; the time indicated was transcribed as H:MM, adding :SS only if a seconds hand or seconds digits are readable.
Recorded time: 3:42
